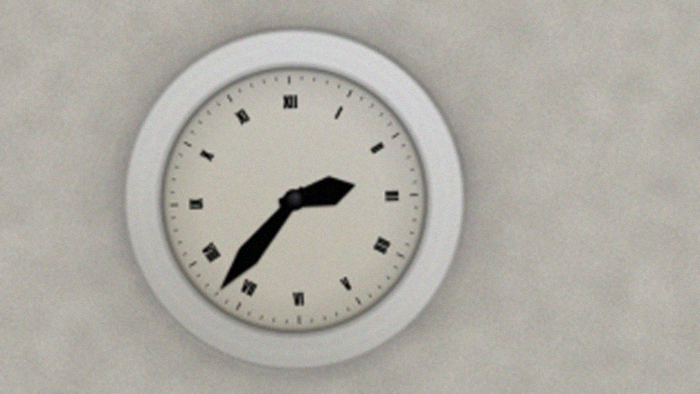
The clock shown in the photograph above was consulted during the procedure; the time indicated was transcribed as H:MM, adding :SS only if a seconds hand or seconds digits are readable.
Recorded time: 2:37
